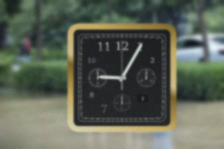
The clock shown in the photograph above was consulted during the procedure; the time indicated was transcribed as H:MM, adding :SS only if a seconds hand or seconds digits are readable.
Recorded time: 9:05
